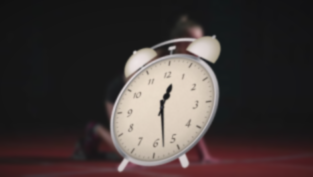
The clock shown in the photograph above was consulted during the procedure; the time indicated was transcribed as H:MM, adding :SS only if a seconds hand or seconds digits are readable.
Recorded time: 12:28
